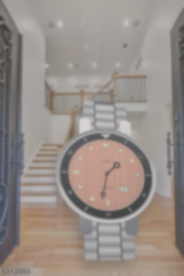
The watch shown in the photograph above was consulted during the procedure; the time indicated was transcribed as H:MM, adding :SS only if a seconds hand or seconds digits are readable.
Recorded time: 1:32
